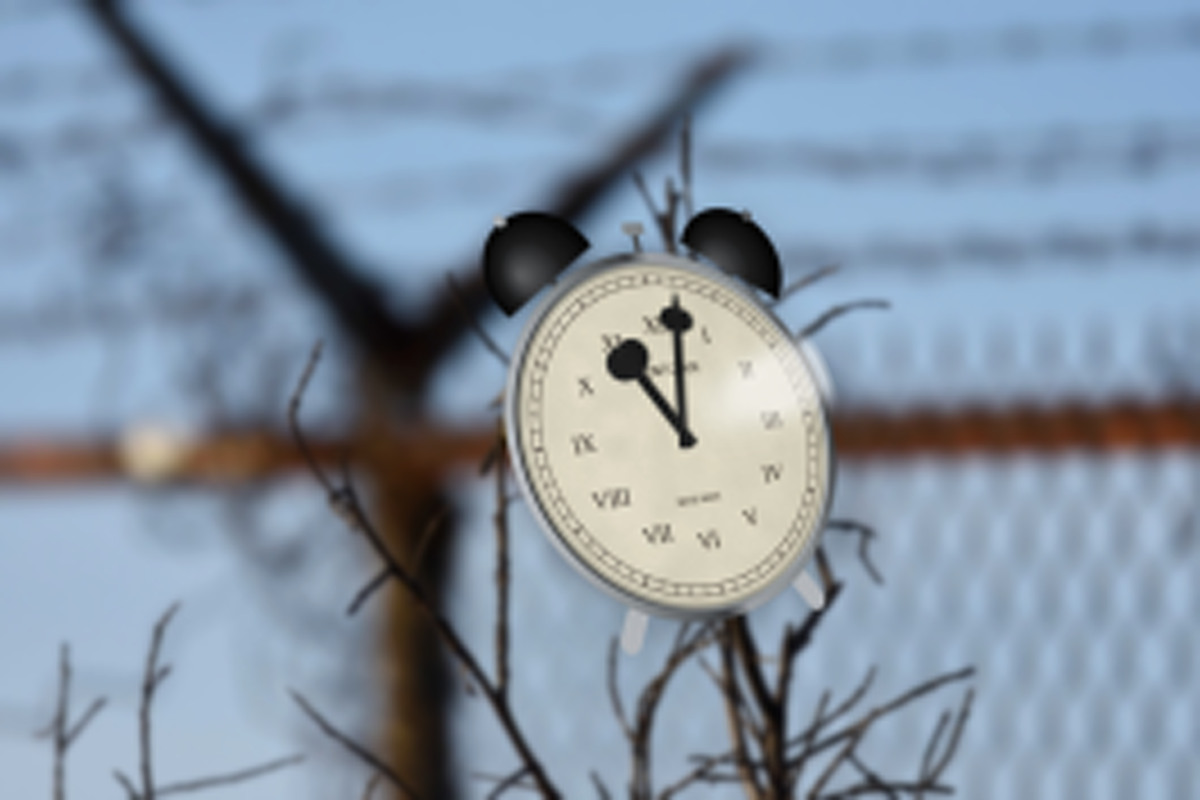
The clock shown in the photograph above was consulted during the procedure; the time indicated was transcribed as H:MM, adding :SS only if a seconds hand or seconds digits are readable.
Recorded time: 11:02
